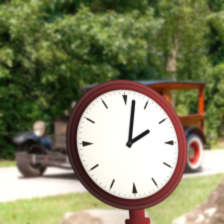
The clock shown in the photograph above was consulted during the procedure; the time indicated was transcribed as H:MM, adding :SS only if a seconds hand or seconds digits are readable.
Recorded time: 2:02
